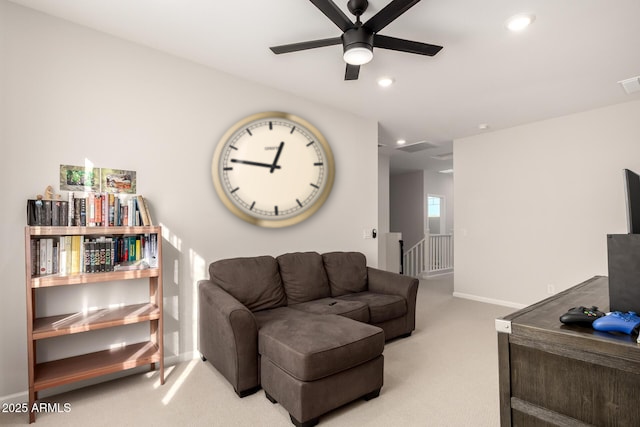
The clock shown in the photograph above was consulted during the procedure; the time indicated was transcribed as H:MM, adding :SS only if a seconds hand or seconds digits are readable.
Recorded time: 12:47
